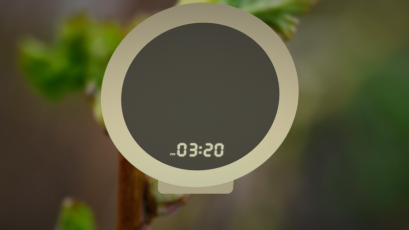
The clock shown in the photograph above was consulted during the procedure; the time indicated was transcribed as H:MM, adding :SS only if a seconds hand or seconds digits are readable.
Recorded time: 3:20
